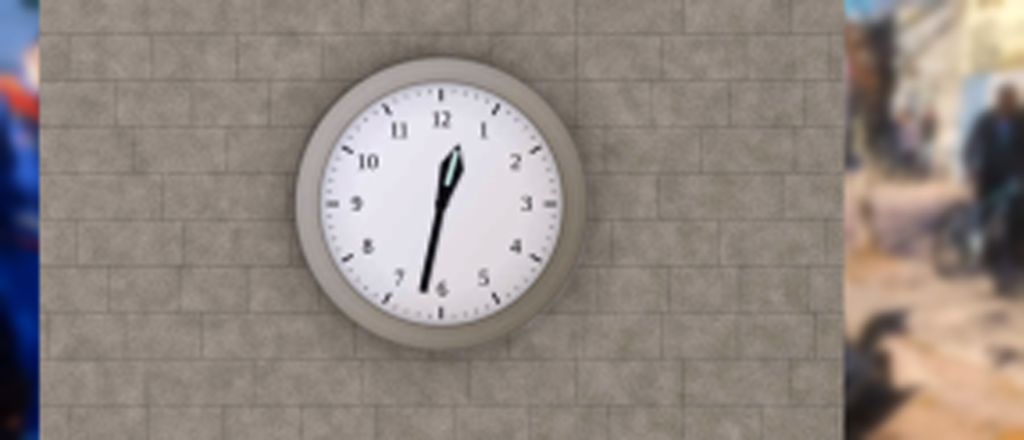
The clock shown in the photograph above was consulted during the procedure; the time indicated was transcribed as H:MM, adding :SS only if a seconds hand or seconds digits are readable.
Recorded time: 12:32
